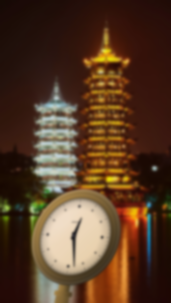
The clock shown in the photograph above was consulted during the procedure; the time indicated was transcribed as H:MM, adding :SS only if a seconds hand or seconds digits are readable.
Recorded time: 12:28
